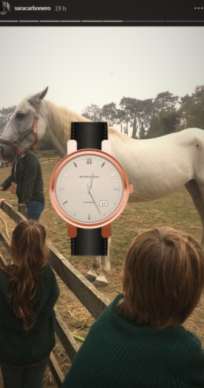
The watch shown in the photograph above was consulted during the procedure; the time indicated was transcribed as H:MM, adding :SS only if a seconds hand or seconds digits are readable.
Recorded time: 12:26
